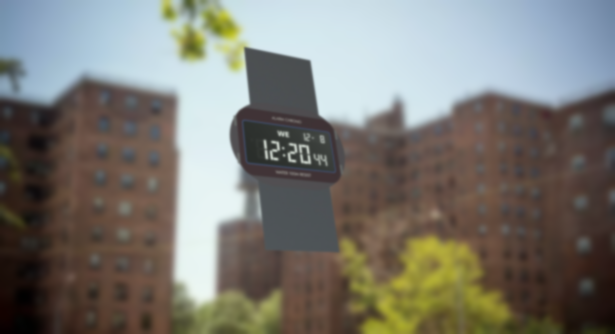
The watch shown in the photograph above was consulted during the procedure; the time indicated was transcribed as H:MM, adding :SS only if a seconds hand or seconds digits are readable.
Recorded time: 12:20
